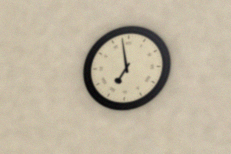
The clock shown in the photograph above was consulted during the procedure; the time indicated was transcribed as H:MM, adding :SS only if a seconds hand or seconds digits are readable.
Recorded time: 6:58
